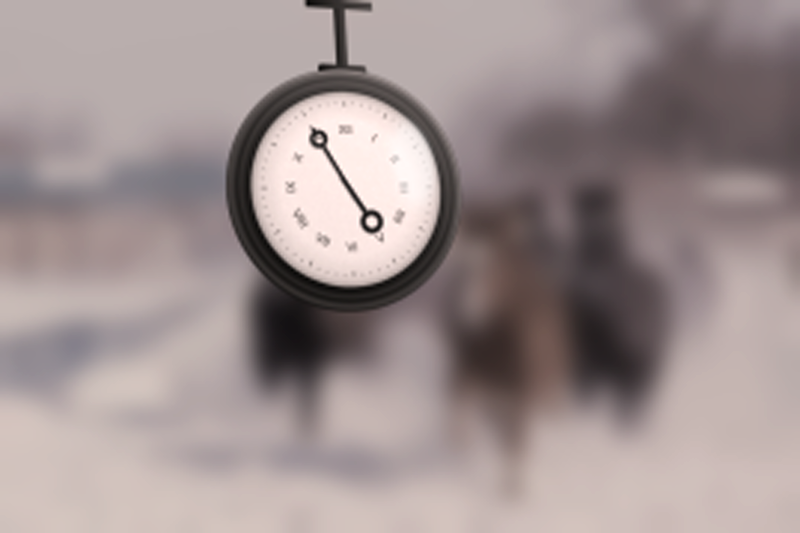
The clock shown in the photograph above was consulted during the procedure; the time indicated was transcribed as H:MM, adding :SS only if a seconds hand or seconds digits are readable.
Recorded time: 4:55
